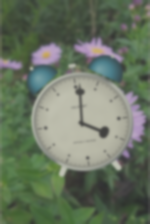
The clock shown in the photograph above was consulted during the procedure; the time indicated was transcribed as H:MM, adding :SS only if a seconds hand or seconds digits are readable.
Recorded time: 4:01
